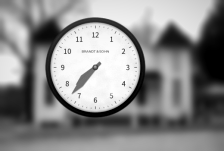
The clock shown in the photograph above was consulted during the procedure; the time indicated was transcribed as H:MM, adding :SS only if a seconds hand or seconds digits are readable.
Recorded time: 7:37
